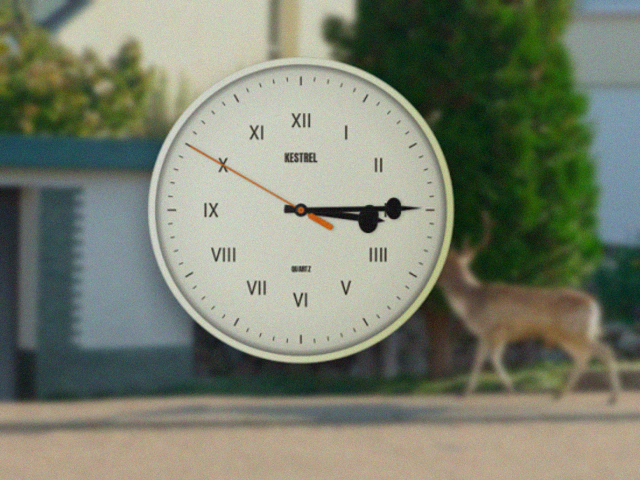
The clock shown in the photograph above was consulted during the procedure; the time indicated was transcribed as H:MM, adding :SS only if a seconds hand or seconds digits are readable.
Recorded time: 3:14:50
